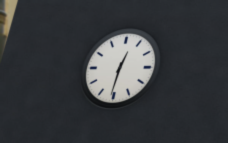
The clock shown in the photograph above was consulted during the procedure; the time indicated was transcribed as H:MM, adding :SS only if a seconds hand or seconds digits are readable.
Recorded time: 12:31
